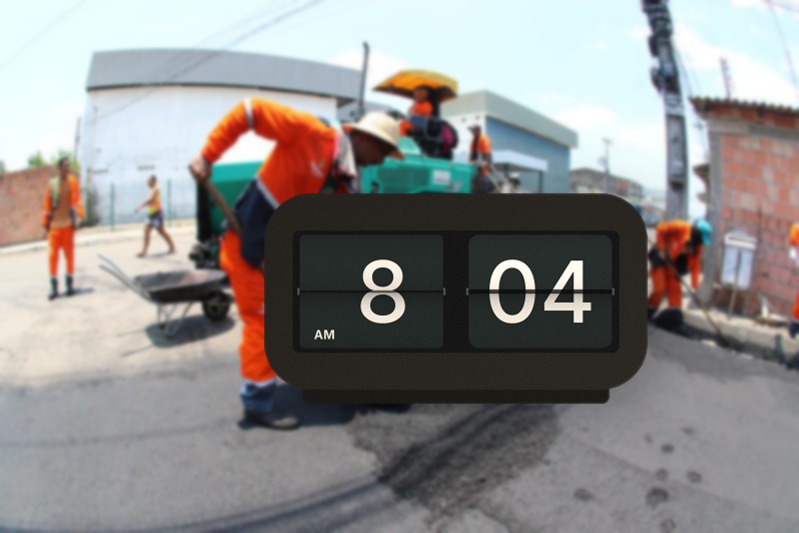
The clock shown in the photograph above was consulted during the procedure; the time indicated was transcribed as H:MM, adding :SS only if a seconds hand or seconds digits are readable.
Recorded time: 8:04
